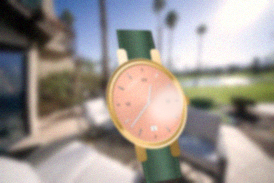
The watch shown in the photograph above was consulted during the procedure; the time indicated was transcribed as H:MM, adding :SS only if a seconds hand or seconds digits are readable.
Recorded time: 12:38
